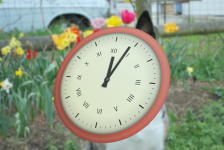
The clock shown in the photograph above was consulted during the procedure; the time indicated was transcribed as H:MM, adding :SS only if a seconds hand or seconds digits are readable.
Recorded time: 12:04
